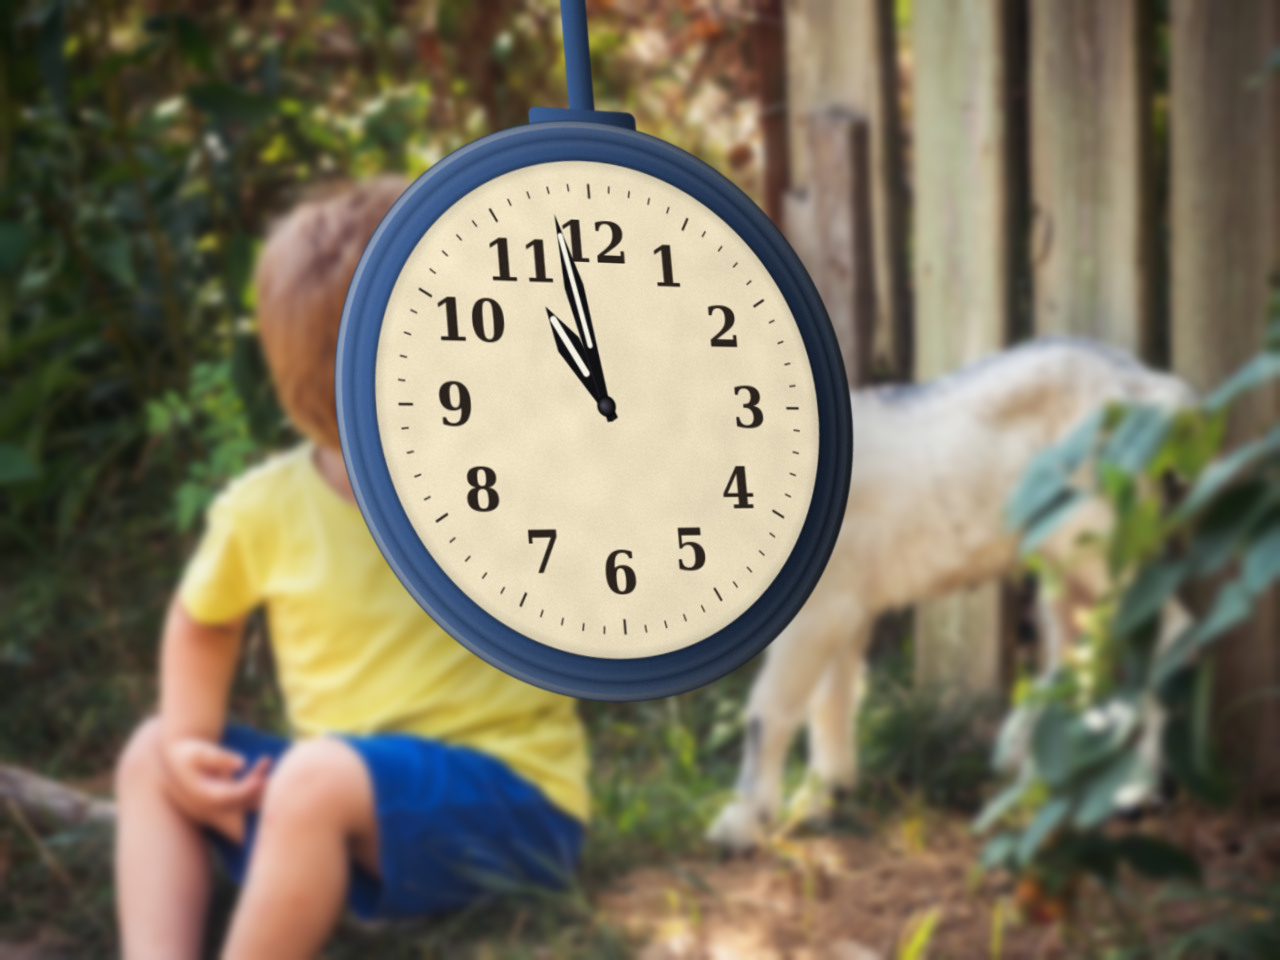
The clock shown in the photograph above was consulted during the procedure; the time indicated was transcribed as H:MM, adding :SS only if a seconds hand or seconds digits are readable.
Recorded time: 10:58
